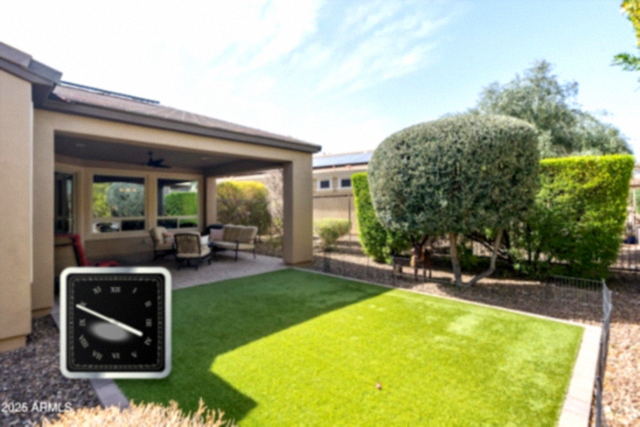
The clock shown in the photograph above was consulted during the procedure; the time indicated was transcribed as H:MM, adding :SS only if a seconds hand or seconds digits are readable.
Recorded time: 3:49
